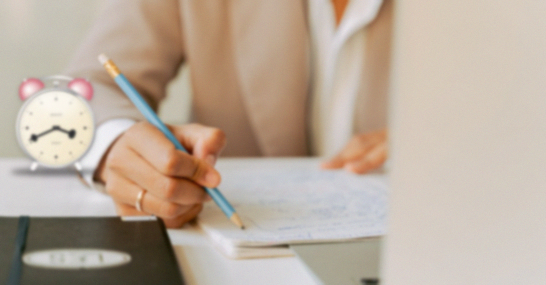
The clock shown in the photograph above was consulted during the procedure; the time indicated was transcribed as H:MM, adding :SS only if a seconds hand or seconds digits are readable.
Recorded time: 3:41
